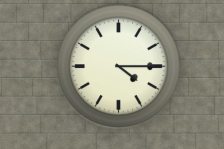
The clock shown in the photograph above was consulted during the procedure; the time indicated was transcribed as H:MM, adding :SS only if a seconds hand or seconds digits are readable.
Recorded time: 4:15
